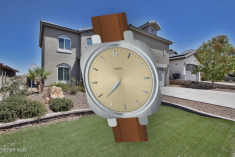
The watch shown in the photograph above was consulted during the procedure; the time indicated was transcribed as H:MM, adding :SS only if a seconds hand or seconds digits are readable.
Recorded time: 7:38
